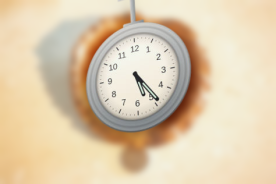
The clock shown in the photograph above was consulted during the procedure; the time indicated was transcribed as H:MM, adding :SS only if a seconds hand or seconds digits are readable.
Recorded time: 5:24
